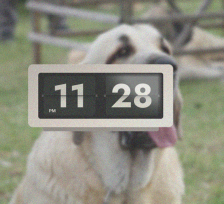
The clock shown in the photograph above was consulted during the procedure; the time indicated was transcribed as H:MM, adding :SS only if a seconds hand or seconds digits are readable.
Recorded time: 11:28
